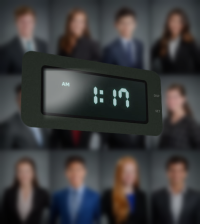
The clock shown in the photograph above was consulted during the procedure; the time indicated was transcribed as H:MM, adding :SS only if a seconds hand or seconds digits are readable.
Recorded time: 1:17
